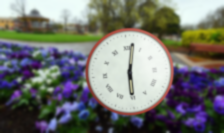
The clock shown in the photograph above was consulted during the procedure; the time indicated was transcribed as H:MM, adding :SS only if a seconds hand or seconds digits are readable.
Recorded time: 6:02
